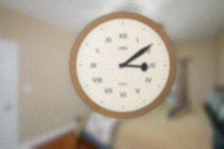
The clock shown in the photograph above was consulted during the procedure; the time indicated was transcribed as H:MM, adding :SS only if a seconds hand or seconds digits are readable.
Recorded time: 3:09
